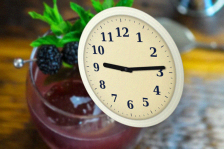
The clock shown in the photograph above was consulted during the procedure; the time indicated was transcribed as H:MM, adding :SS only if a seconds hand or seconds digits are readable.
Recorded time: 9:14
